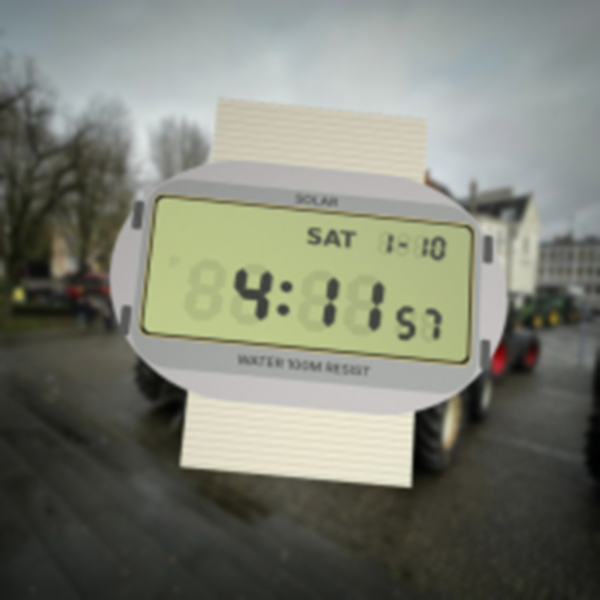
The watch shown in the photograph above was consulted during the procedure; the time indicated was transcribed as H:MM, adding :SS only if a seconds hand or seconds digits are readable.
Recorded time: 4:11:57
